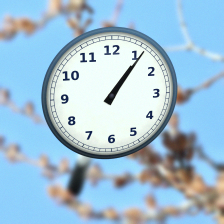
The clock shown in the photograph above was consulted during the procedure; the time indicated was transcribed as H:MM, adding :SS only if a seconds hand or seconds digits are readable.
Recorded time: 1:06
